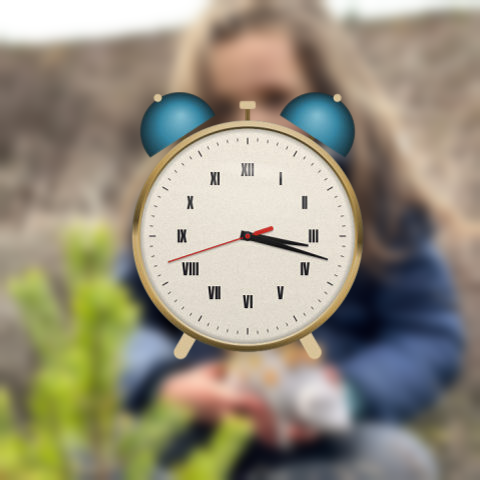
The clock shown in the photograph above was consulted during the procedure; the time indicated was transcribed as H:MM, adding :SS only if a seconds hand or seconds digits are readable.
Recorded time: 3:17:42
